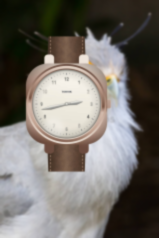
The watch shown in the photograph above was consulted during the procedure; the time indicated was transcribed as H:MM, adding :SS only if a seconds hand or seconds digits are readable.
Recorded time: 2:43
